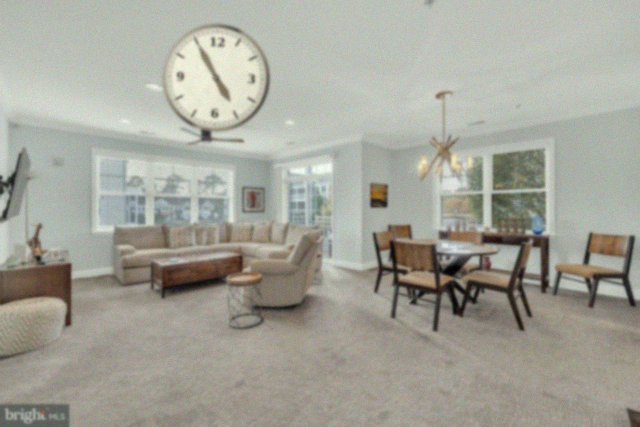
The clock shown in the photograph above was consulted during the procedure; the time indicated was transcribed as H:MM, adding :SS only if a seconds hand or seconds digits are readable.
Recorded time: 4:55
